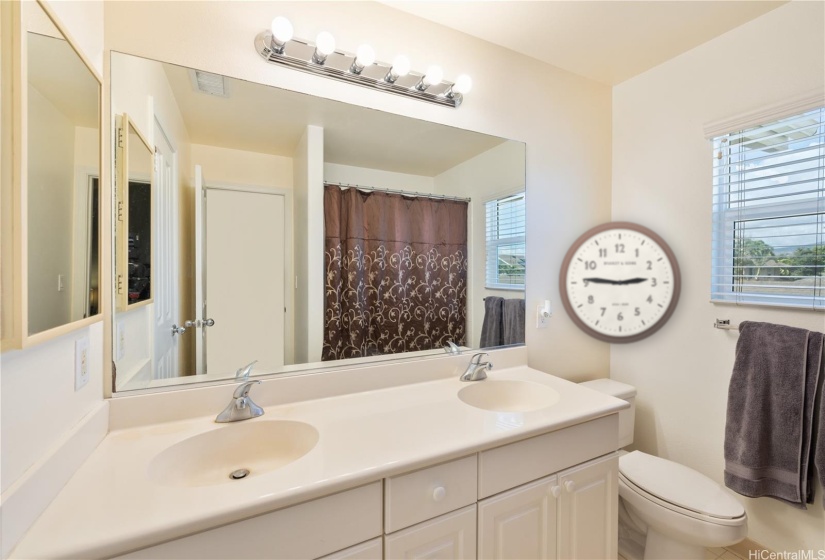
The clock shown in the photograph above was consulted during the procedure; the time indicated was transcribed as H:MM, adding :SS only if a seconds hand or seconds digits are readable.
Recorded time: 2:46
